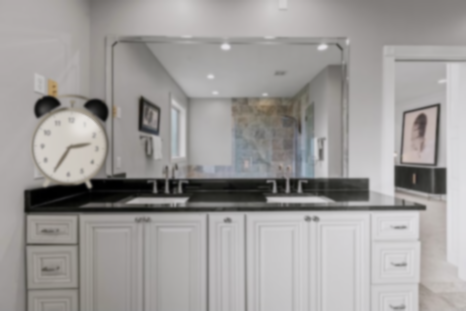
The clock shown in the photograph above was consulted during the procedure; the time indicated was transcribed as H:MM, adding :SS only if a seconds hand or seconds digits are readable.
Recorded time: 2:35
